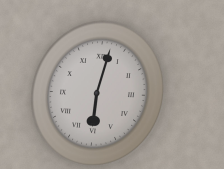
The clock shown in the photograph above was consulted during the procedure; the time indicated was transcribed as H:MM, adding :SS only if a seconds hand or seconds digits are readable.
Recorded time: 6:02
